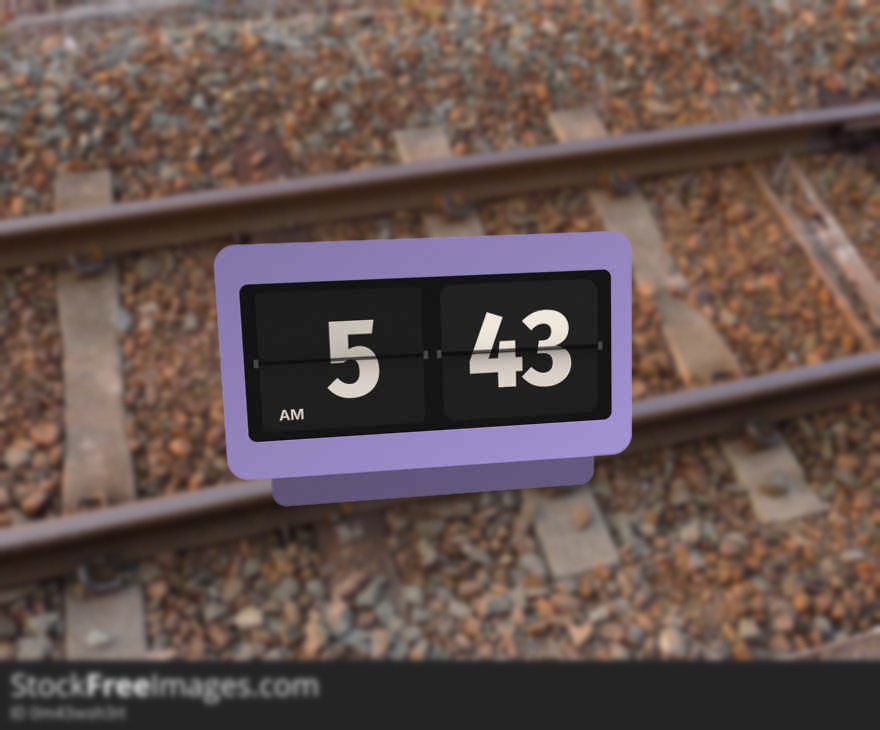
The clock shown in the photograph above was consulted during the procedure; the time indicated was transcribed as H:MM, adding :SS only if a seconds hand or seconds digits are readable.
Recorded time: 5:43
